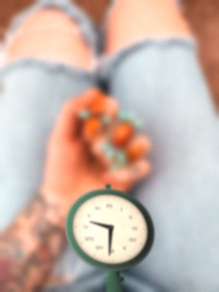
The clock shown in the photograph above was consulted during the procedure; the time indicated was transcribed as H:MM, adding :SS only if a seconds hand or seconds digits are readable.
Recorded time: 9:31
